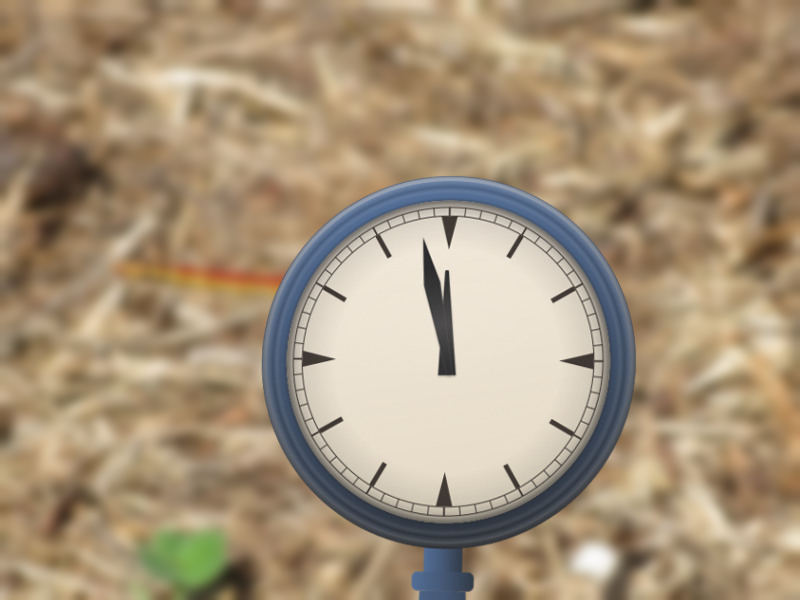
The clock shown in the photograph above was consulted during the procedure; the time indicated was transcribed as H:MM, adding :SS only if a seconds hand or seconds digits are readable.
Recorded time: 11:58
